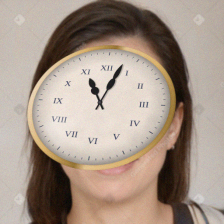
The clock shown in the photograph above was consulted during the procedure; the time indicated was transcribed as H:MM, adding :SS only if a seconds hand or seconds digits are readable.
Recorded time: 11:03
